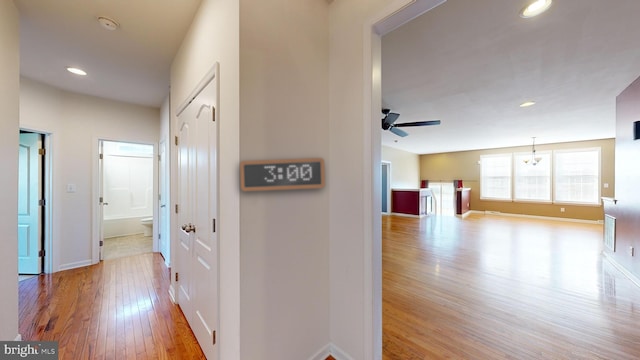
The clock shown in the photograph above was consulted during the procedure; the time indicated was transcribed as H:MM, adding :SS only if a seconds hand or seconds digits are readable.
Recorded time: 3:00
